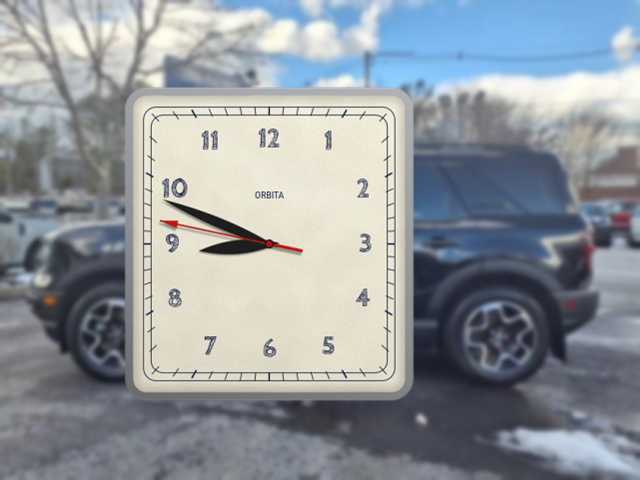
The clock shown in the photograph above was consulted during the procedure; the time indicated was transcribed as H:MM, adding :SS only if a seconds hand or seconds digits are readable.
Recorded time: 8:48:47
